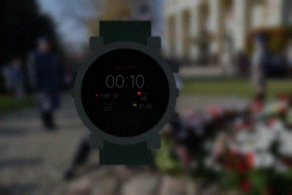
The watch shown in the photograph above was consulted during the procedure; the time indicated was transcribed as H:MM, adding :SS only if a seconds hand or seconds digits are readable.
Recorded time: 0:10
